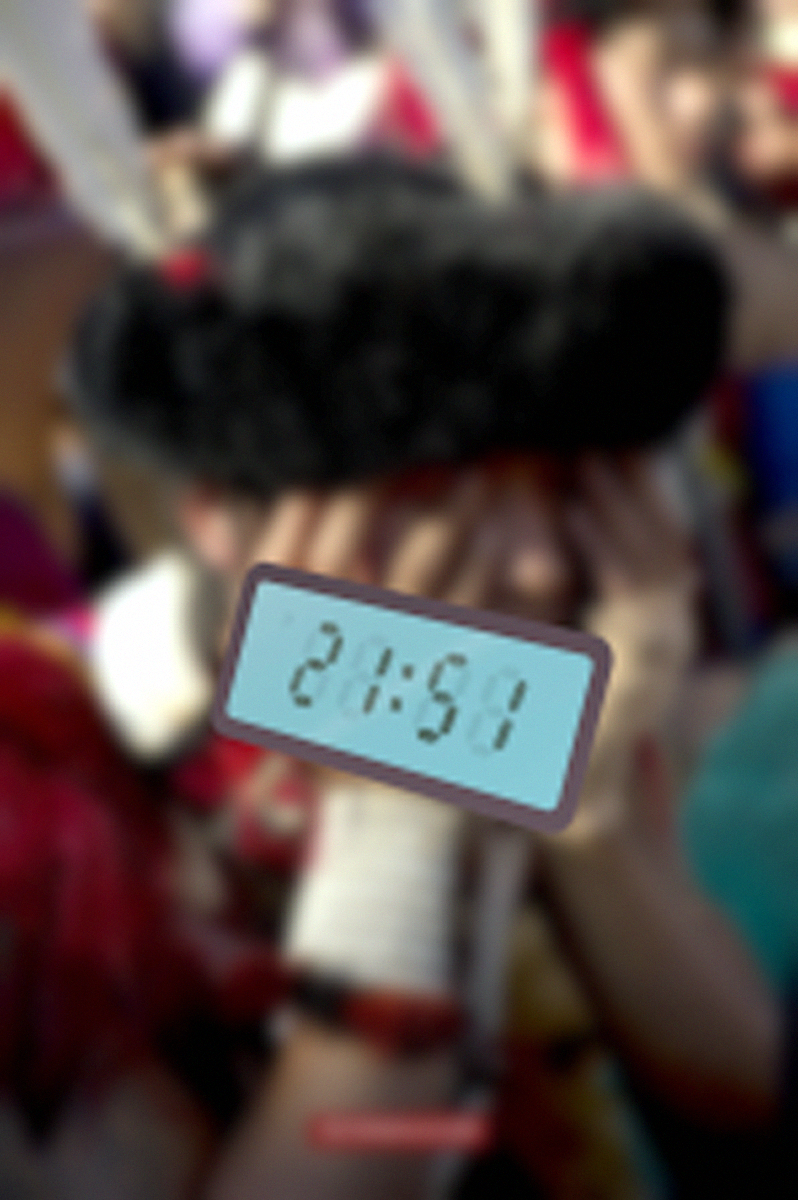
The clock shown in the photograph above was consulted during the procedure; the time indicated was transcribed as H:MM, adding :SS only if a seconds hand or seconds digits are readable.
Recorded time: 21:51
